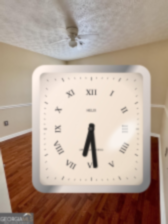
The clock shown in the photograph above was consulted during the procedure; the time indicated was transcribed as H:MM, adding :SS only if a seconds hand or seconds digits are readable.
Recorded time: 6:29
